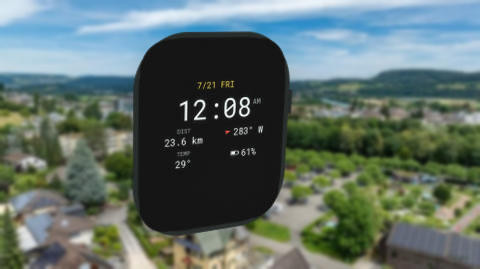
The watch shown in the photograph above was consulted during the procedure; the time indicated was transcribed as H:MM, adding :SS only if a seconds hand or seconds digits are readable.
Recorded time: 12:08
